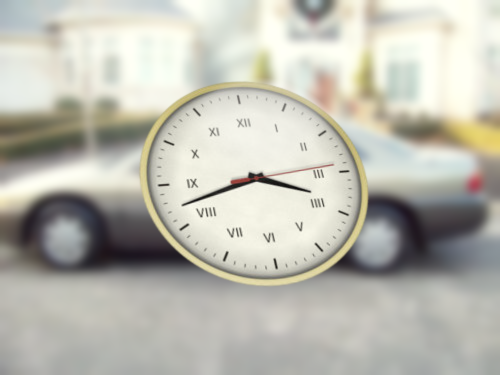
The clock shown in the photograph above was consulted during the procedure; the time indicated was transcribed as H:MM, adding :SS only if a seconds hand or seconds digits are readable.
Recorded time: 3:42:14
